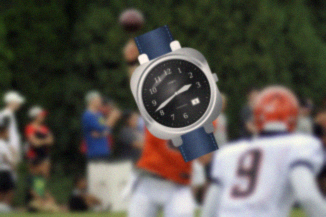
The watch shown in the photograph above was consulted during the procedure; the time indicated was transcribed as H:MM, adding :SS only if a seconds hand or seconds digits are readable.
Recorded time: 2:42
